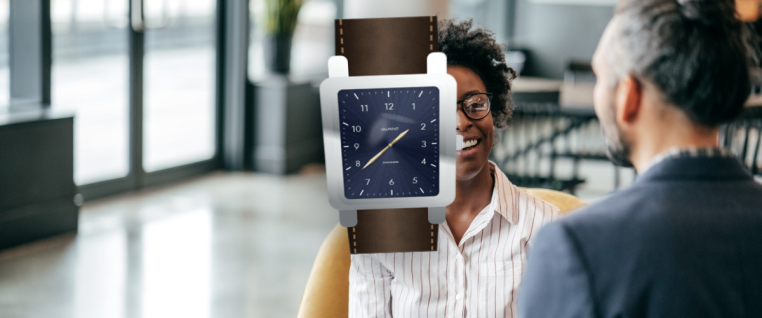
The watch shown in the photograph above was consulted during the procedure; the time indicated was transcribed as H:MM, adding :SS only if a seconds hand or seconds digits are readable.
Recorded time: 1:38
